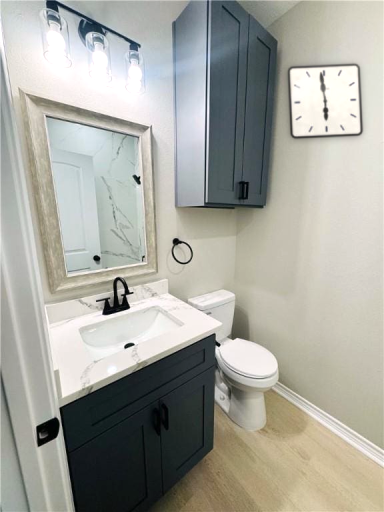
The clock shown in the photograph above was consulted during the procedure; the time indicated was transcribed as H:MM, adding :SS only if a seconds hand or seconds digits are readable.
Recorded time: 5:59
